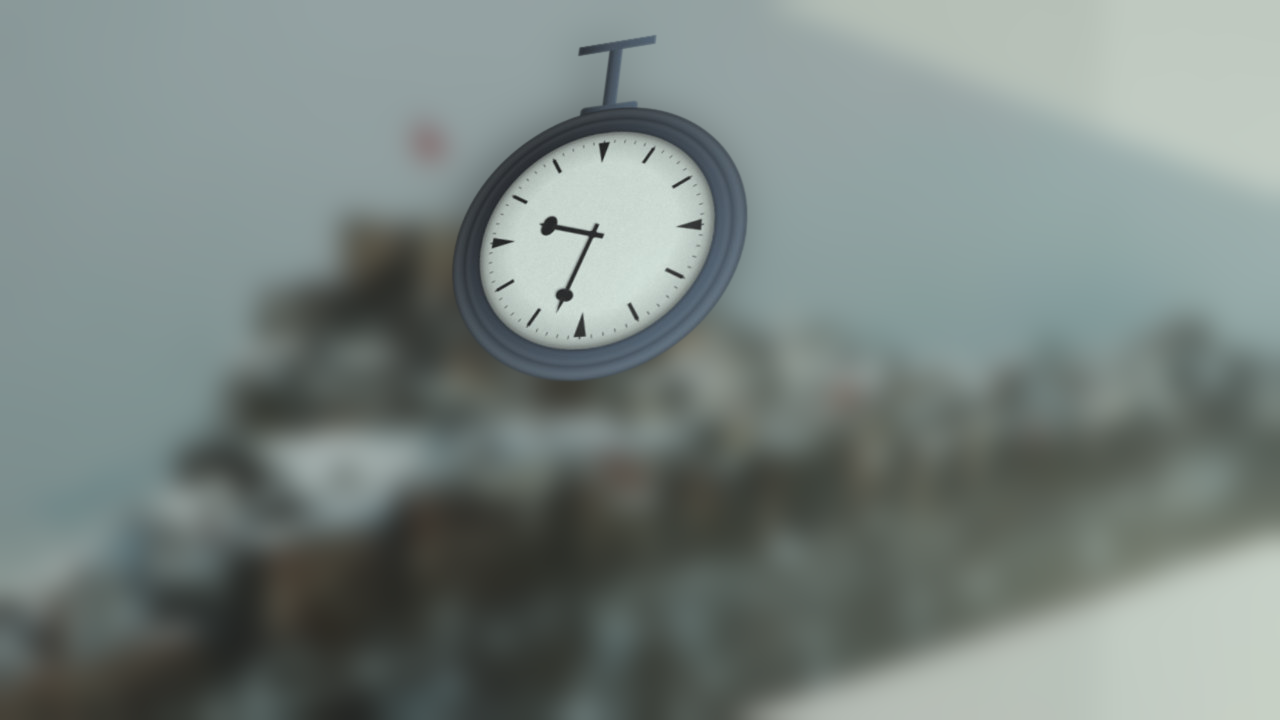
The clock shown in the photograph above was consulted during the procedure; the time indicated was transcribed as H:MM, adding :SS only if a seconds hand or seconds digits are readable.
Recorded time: 9:33
